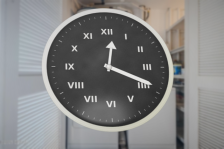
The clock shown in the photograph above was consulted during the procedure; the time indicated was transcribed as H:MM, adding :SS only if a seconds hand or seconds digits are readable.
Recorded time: 12:19
